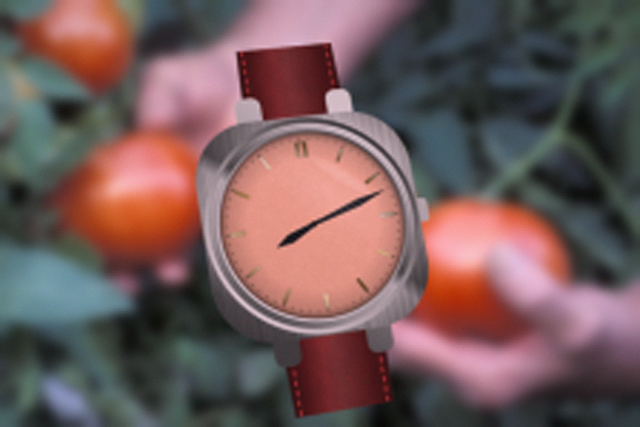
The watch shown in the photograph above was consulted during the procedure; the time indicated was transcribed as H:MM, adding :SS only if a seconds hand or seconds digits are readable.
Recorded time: 8:12
